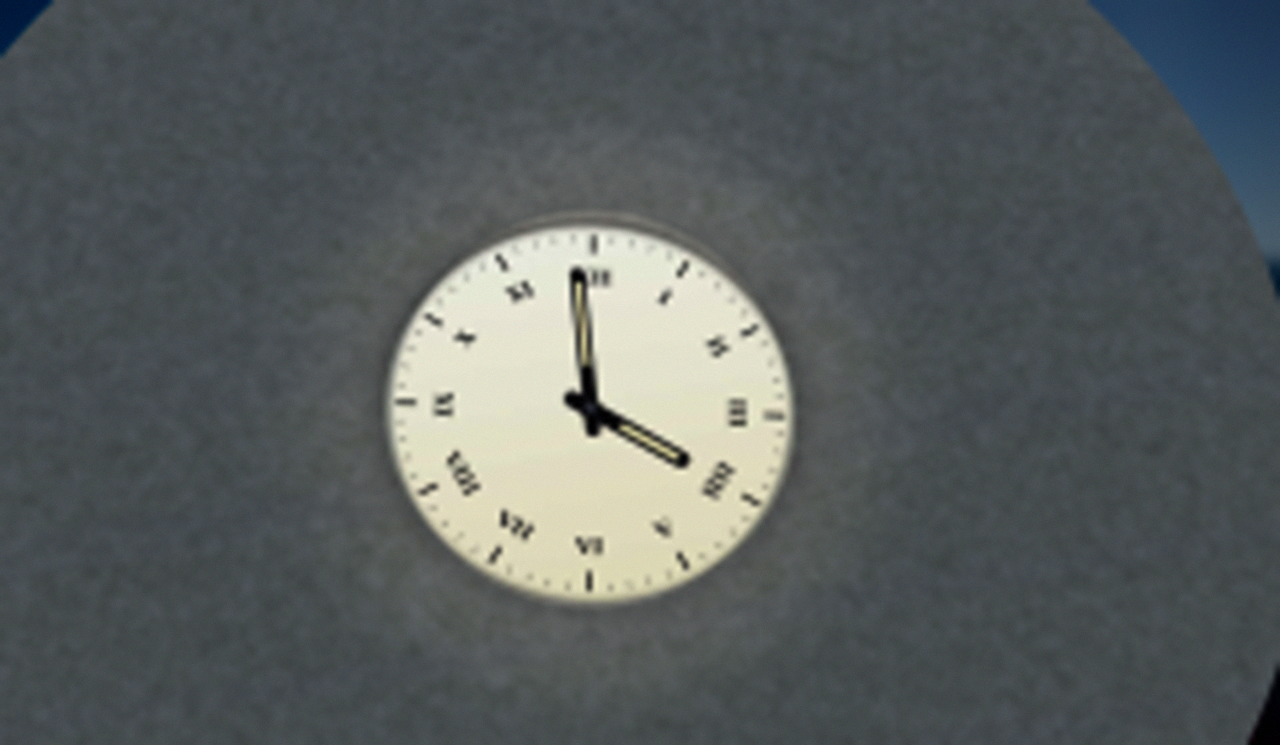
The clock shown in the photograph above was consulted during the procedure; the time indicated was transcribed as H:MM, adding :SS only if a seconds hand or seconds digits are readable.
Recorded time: 3:59
